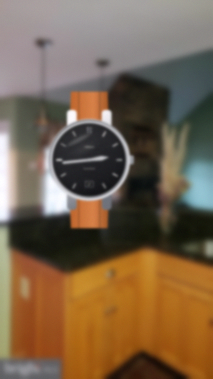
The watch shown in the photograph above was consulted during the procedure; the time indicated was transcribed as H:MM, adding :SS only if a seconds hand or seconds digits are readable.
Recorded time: 2:44
